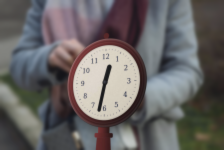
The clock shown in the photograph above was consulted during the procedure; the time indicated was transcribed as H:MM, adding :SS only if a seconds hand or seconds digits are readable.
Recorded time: 12:32
